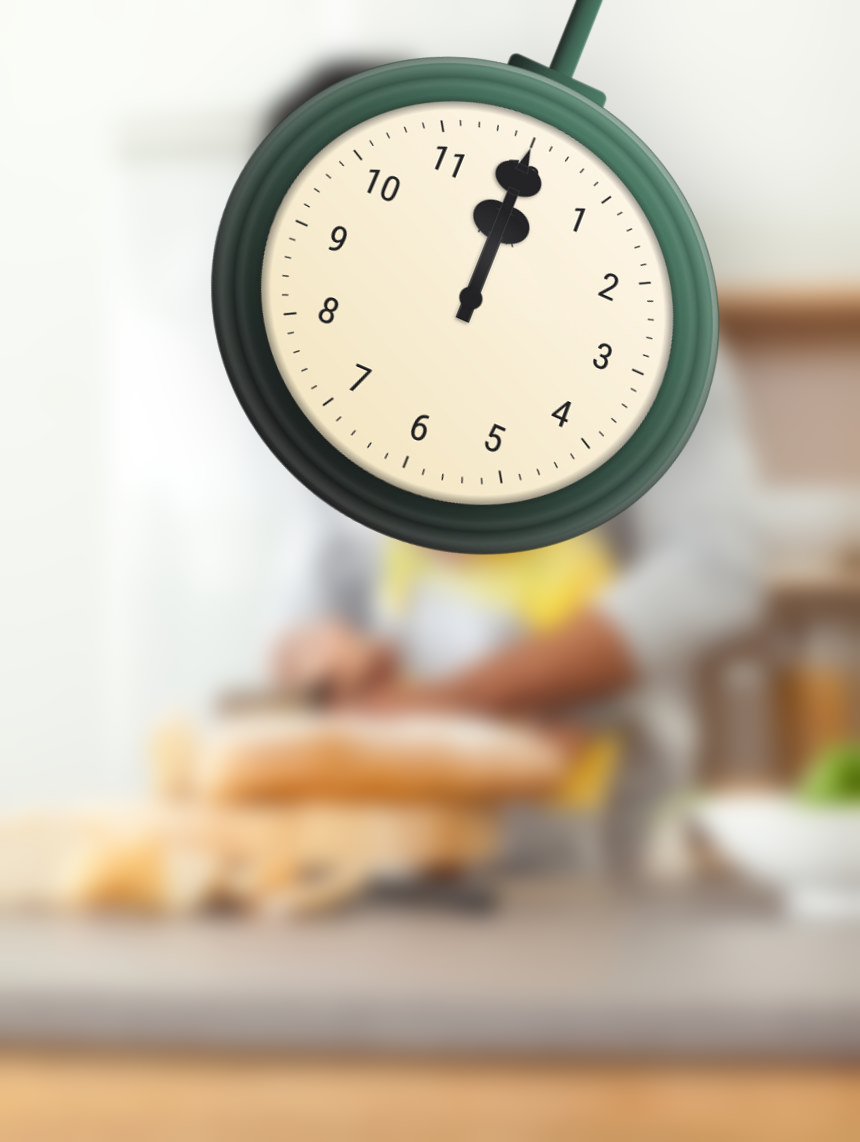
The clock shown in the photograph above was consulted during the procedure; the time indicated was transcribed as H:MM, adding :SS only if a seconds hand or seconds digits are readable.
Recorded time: 12:00
